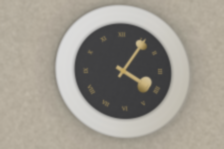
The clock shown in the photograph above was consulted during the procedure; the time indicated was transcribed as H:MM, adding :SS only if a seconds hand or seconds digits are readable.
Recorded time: 4:06
